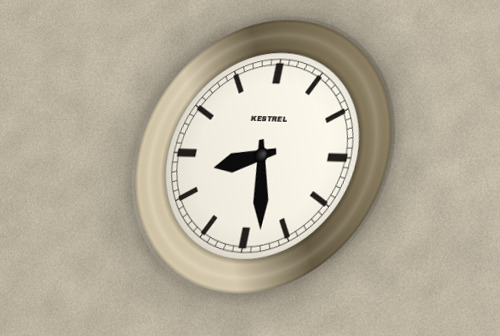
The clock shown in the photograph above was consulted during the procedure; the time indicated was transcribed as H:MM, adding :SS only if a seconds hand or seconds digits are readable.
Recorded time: 8:28
